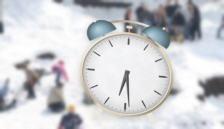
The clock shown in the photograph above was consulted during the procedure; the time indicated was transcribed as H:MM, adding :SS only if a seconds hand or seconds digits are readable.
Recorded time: 6:29
